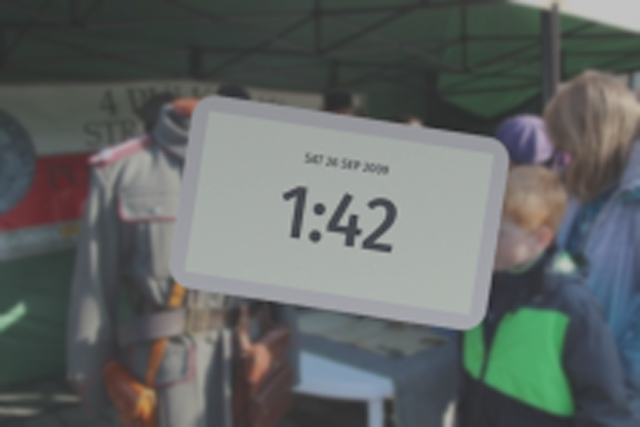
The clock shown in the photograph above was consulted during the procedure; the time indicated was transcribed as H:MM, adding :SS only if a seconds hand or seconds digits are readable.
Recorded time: 1:42
